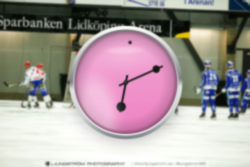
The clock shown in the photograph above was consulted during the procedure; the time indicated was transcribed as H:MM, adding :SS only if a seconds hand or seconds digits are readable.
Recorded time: 6:10
